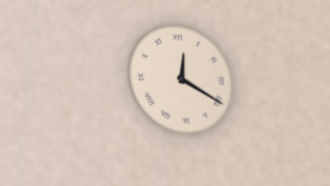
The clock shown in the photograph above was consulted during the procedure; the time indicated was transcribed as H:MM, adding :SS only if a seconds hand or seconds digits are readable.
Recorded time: 12:20
